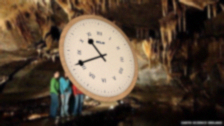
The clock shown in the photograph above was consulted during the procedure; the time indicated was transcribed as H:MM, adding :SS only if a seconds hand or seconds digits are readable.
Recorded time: 10:41
